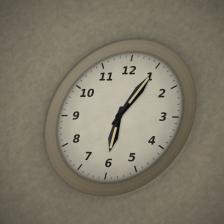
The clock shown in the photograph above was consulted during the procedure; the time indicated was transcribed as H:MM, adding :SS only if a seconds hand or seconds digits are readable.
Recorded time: 6:05
